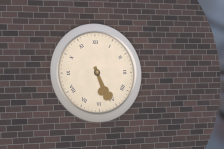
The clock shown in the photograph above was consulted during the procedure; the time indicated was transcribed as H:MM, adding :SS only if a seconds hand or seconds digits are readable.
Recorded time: 5:26
